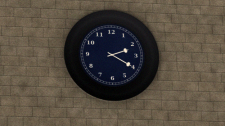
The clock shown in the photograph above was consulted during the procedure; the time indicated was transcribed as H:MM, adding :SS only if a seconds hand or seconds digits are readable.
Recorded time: 2:20
